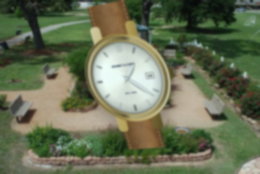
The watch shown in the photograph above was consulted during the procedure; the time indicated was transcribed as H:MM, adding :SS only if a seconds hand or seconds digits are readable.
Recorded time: 1:22
